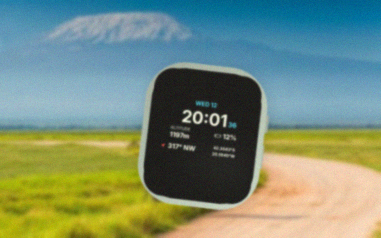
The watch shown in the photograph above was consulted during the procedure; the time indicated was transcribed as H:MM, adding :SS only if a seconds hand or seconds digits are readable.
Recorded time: 20:01
